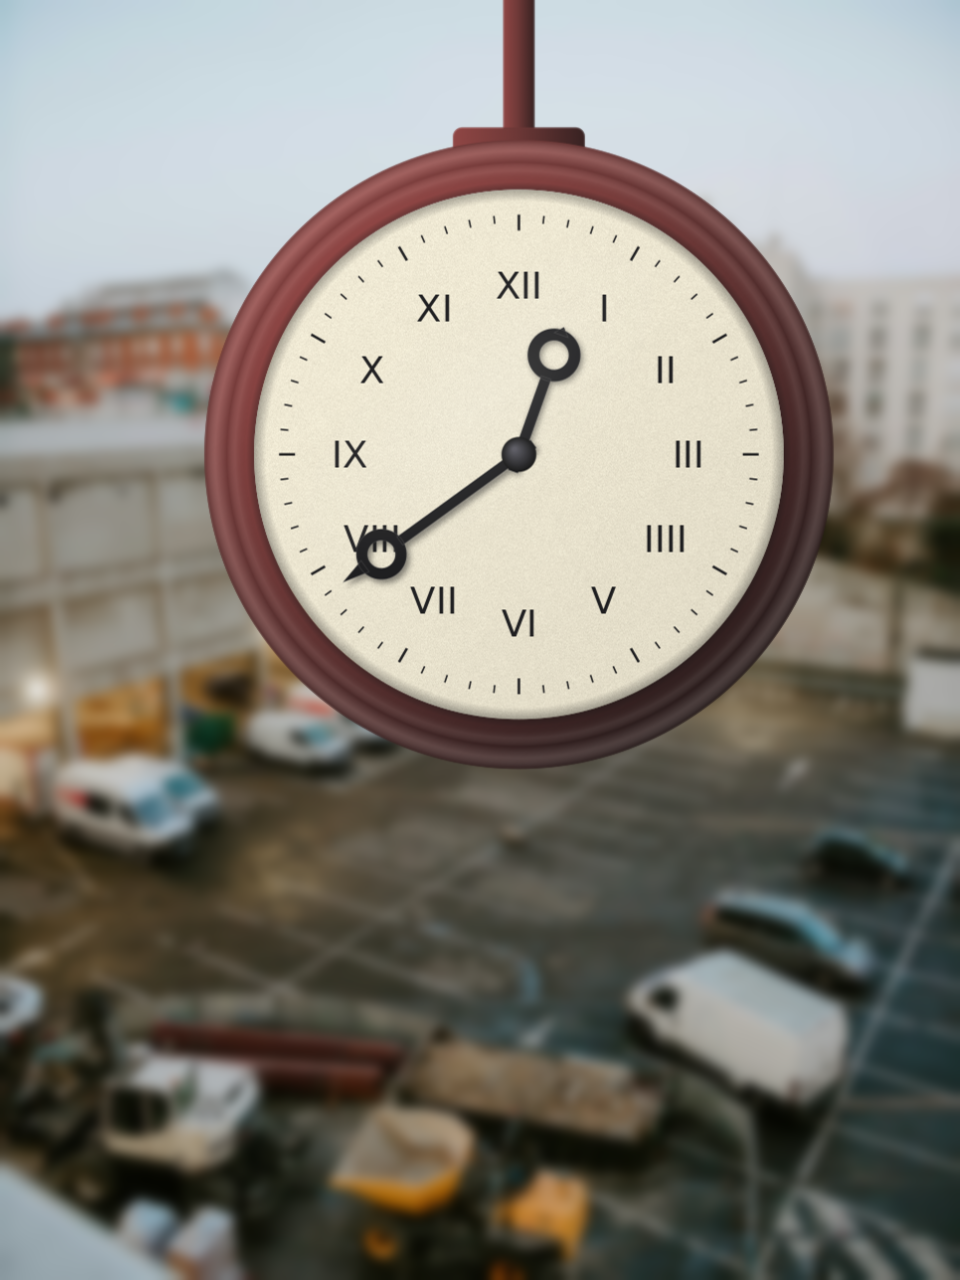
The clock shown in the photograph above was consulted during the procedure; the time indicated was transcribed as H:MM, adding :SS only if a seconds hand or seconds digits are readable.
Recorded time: 12:39
